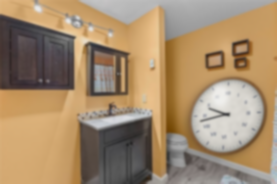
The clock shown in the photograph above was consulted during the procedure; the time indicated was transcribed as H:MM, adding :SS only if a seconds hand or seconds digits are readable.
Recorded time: 9:43
